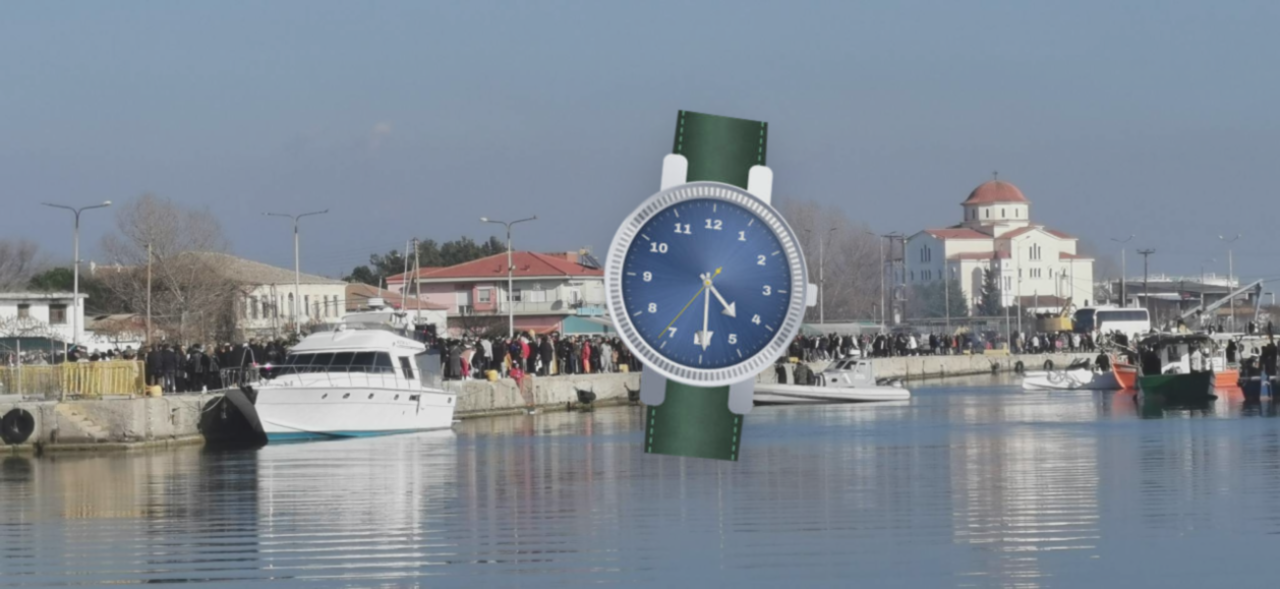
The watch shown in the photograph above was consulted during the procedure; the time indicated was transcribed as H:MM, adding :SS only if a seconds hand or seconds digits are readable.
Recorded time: 4:29:36
